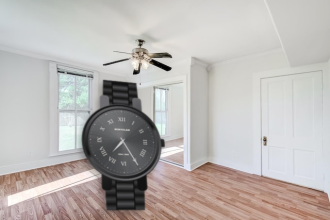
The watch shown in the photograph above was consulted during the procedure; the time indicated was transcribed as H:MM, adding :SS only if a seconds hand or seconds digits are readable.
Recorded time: 7:25
